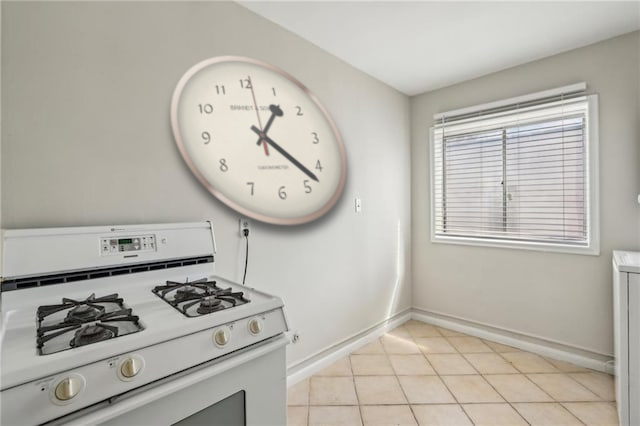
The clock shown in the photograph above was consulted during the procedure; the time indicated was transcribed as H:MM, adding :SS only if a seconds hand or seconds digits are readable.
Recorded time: 1:23:01
